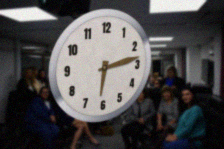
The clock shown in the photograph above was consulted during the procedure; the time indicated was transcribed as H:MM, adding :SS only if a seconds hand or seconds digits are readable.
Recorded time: 6:13
